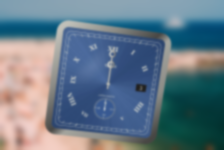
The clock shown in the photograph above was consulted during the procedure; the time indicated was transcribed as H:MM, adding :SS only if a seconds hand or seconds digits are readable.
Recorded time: 12:00
